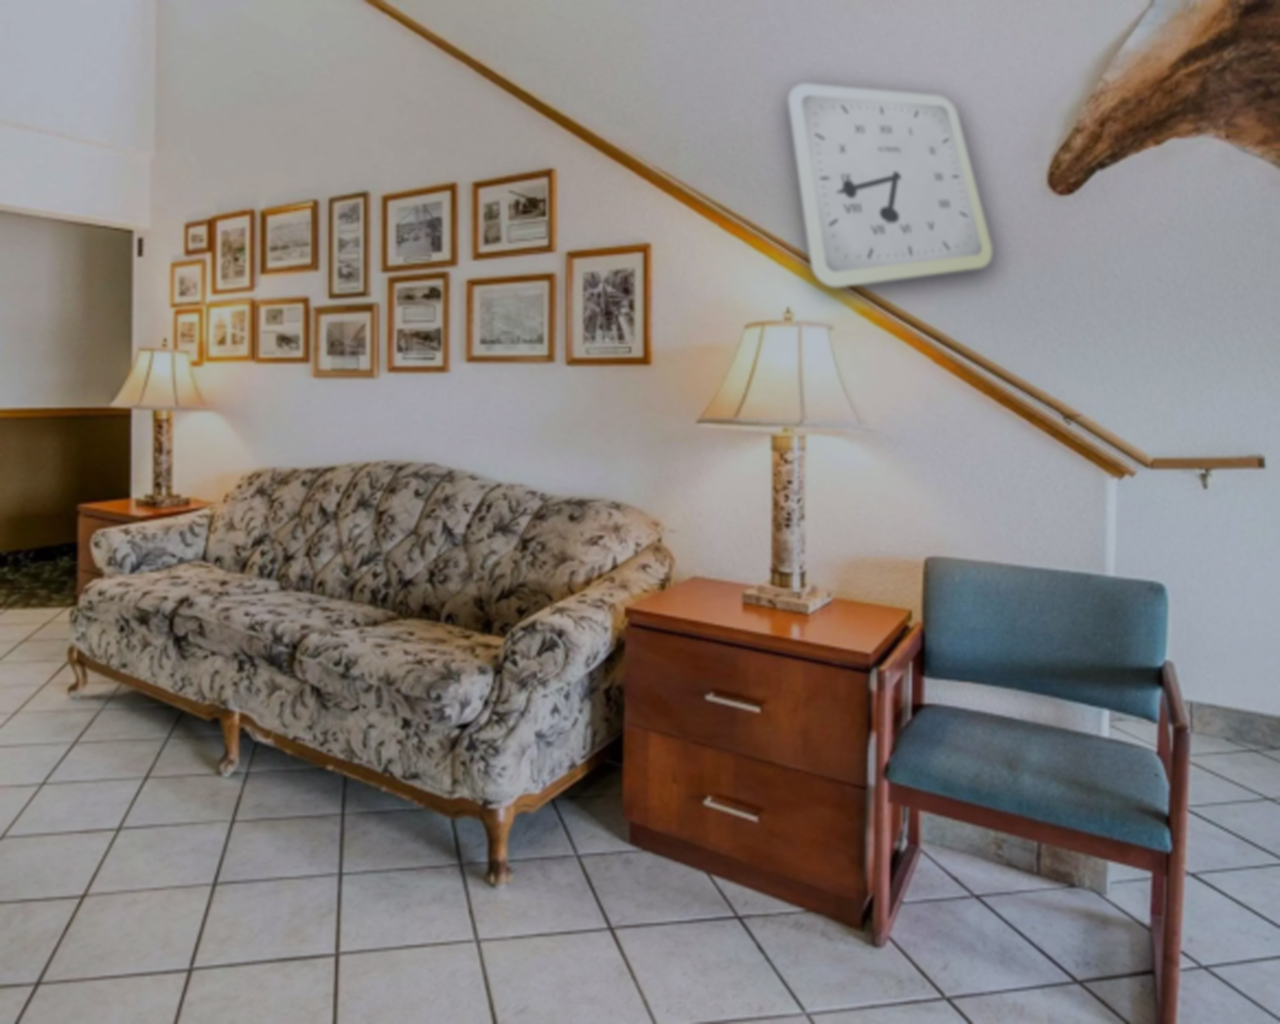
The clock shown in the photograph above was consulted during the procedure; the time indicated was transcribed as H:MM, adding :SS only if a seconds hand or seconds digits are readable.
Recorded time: 6:43
